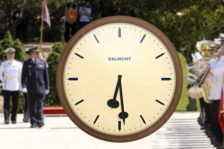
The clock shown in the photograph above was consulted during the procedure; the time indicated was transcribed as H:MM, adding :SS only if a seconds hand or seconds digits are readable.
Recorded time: 6:29
